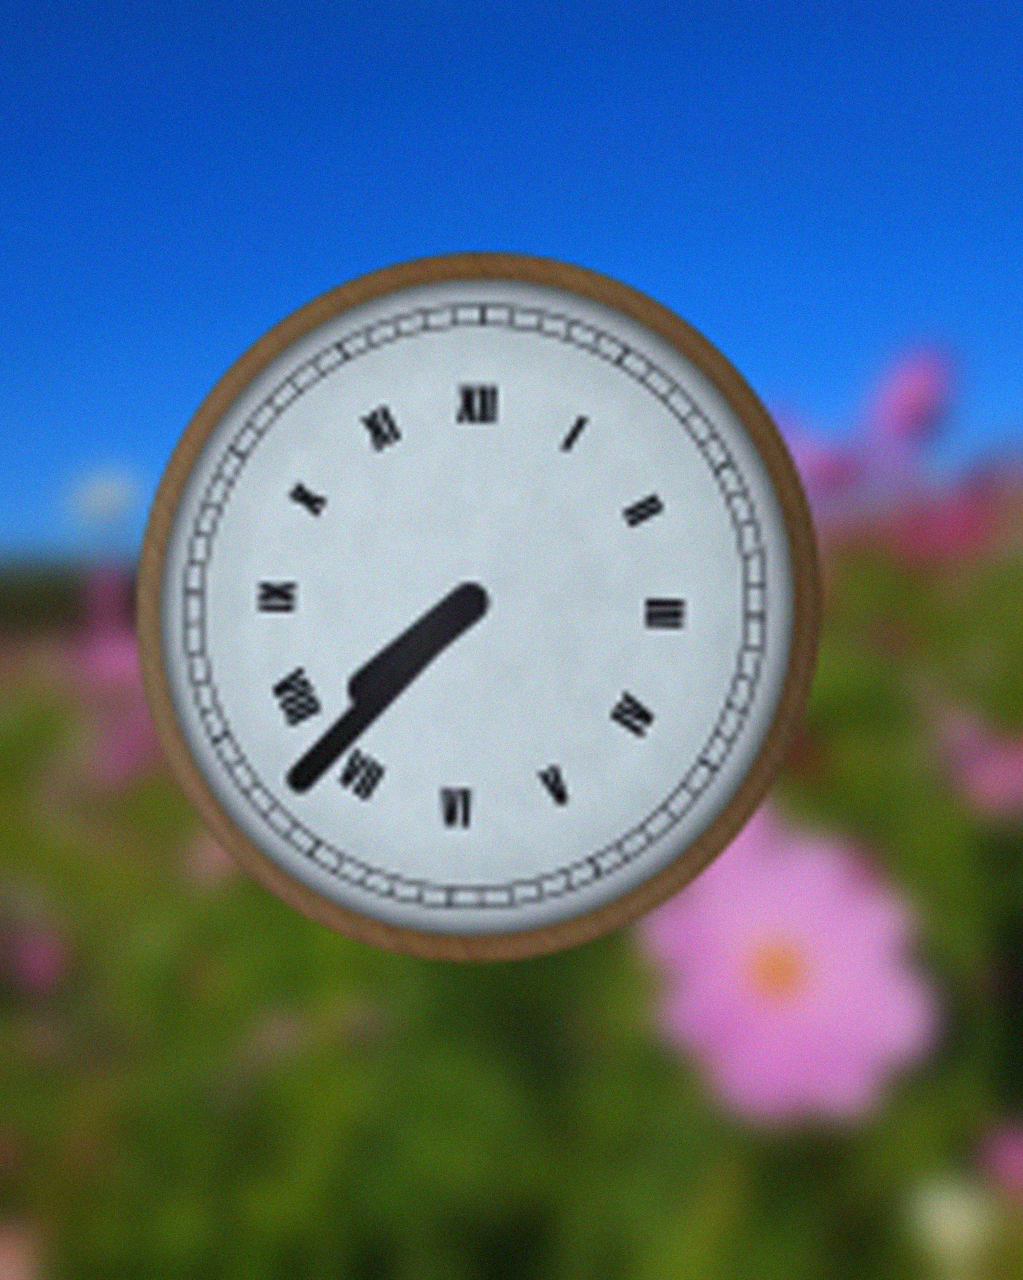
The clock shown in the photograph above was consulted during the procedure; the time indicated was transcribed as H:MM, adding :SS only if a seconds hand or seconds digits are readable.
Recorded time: 7:37
